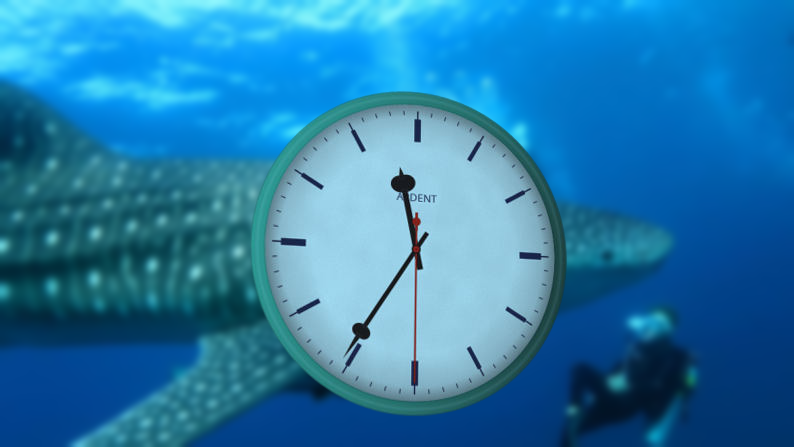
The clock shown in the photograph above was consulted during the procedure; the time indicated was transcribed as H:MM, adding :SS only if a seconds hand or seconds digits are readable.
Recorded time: 11:35:30
